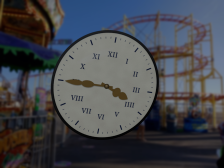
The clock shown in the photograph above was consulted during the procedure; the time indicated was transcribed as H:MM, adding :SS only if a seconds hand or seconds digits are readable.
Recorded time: 3:45
